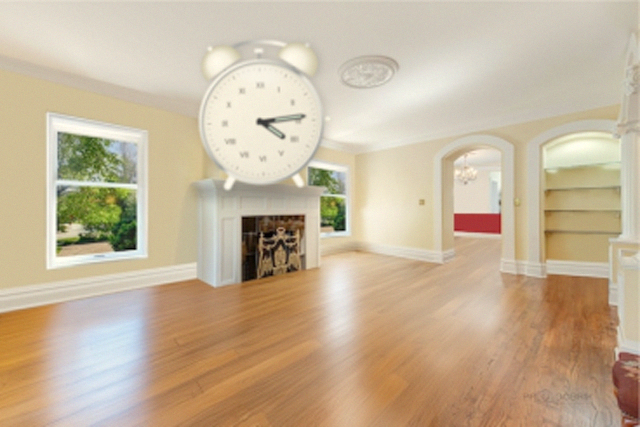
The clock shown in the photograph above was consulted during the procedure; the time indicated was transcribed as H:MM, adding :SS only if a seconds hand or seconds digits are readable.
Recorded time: 4:14
